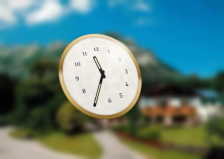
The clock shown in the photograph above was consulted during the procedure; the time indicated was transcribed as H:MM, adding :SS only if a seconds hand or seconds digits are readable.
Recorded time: 11:35
